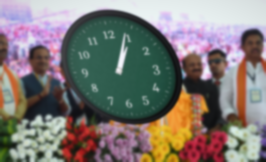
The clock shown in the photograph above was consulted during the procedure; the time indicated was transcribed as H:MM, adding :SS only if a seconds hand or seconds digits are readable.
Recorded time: 1:04
